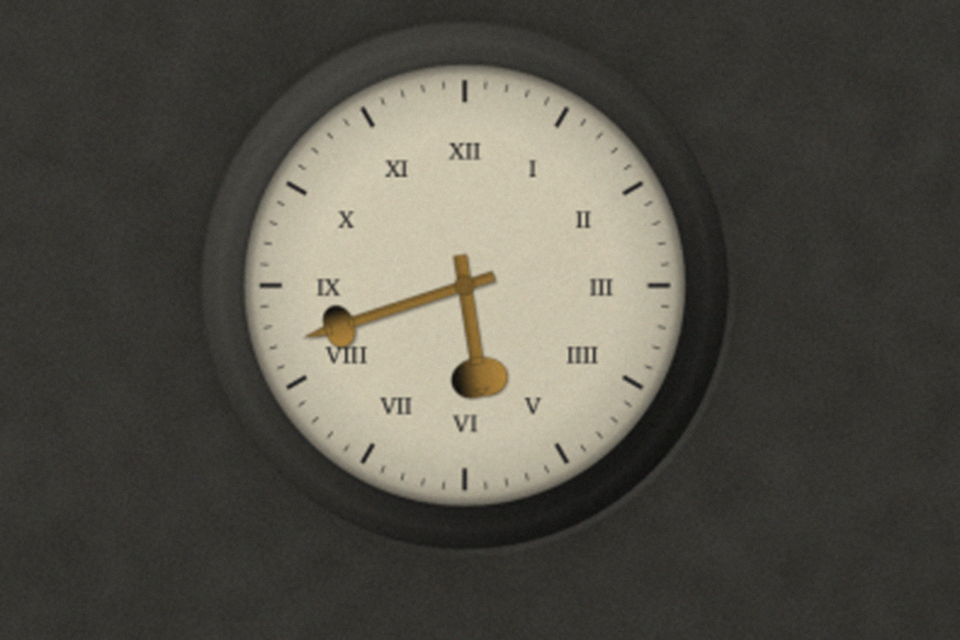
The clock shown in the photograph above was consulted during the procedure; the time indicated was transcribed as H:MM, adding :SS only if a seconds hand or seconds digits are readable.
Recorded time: 5:42
